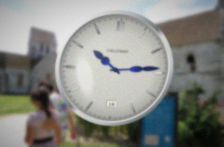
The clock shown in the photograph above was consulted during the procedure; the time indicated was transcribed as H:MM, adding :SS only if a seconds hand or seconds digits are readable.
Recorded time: 10:14
